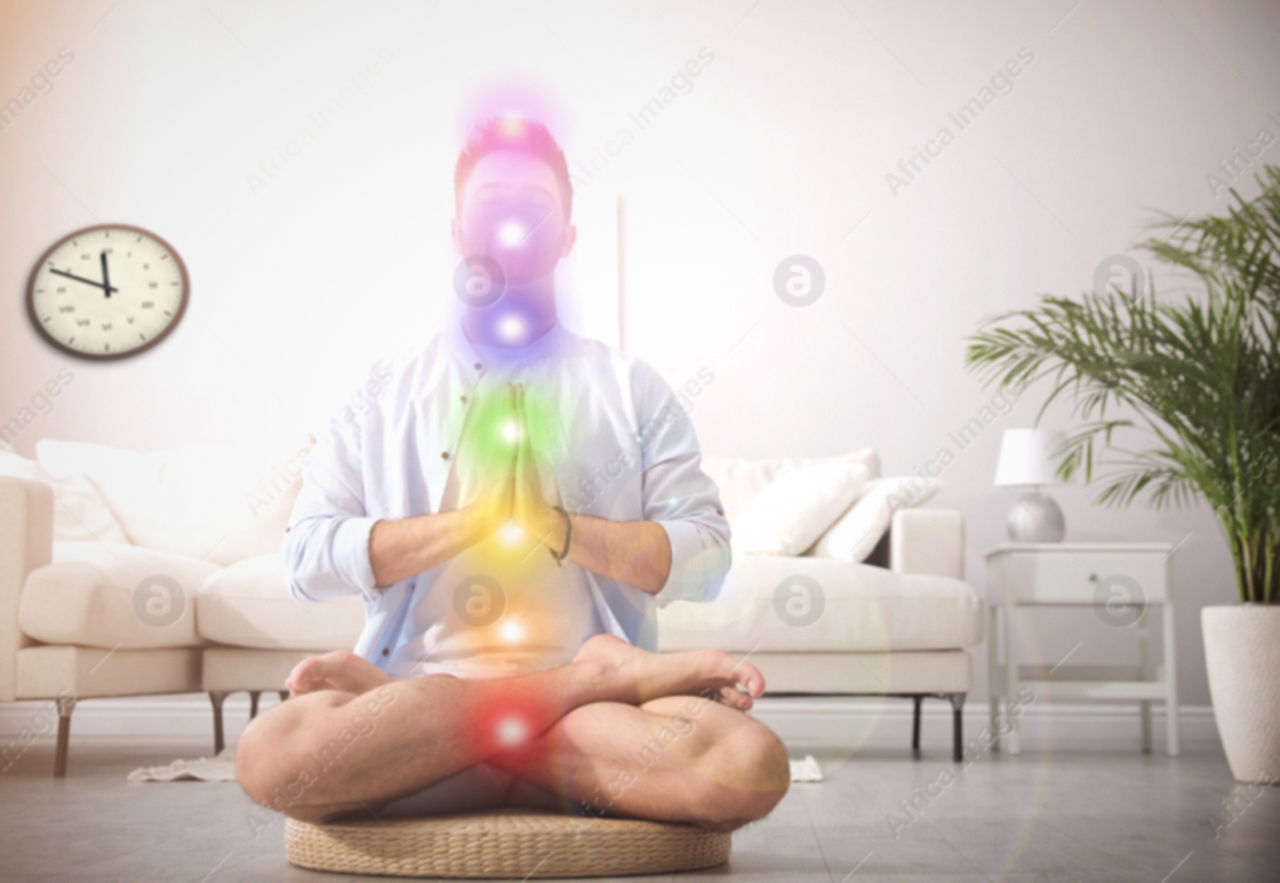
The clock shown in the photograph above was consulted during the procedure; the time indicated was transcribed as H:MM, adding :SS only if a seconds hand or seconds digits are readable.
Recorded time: 11:49
